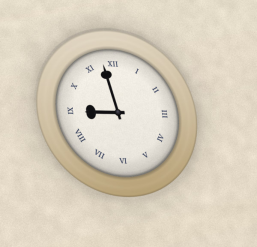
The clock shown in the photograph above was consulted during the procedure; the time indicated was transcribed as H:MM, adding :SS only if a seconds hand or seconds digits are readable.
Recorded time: 8:58
